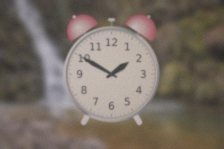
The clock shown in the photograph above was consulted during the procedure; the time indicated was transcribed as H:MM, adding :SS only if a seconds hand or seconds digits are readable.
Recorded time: 1:50
